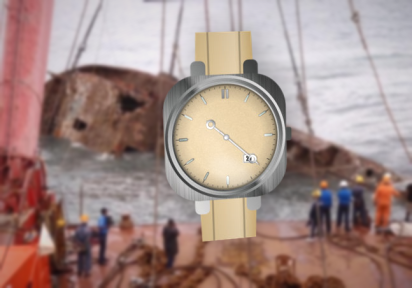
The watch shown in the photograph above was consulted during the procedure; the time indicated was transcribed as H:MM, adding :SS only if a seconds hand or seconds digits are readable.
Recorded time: 10:22
